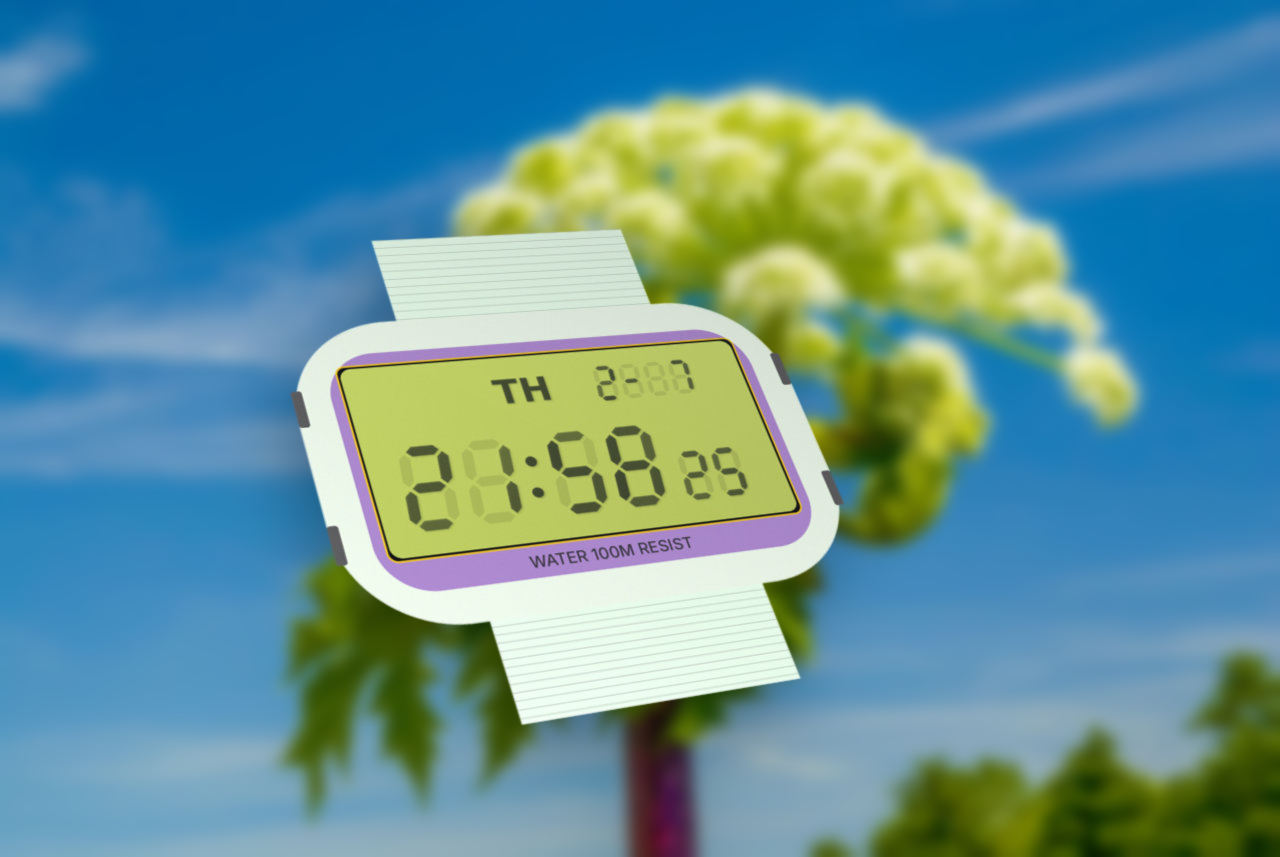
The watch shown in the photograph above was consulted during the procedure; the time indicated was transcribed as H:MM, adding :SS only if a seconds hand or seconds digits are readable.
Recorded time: 21:58:25
